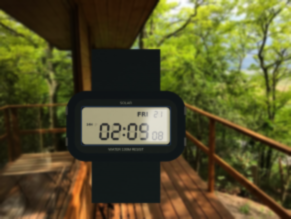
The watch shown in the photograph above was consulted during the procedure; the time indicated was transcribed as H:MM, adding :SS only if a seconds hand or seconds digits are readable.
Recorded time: 2:09
